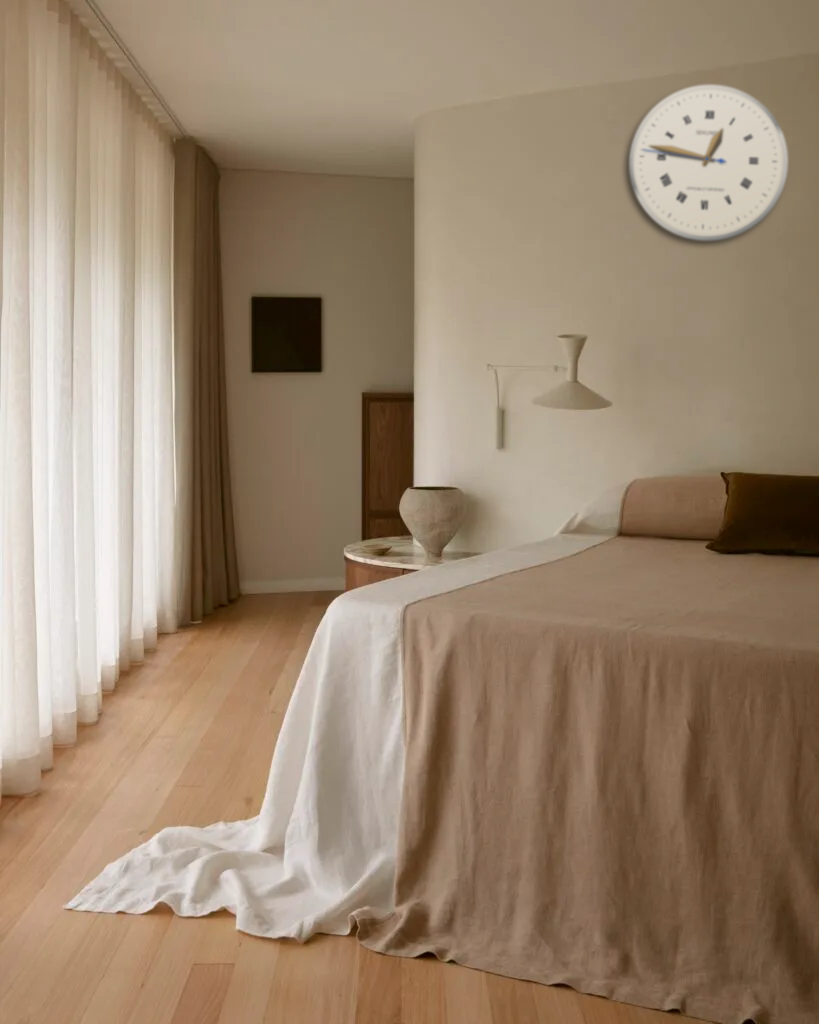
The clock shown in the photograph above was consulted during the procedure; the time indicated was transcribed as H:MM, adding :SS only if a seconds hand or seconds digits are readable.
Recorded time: 12:46:46
